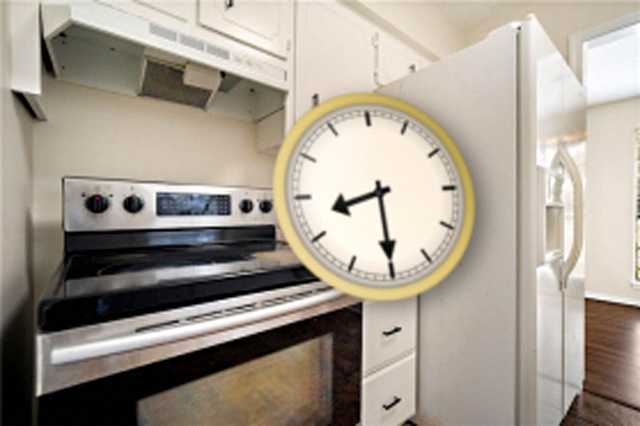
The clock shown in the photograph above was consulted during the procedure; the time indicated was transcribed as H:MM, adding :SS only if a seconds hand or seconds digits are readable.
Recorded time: 8:30
